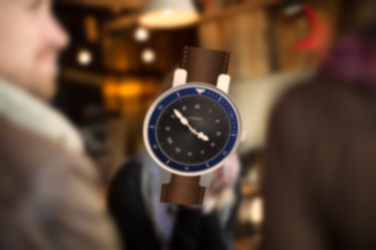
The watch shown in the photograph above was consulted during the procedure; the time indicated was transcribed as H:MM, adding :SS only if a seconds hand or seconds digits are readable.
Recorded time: 3:52
